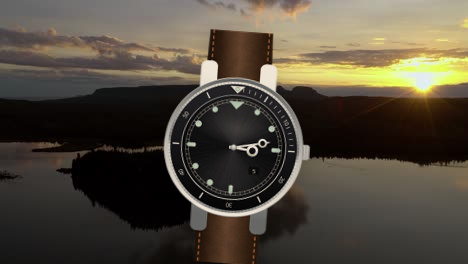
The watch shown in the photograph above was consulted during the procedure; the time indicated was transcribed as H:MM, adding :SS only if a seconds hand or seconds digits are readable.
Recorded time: 3:13
